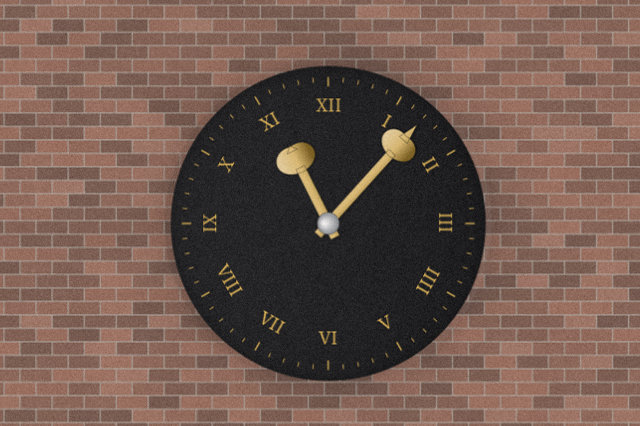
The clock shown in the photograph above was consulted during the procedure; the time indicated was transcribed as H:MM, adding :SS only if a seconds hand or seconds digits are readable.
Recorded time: 11:07
